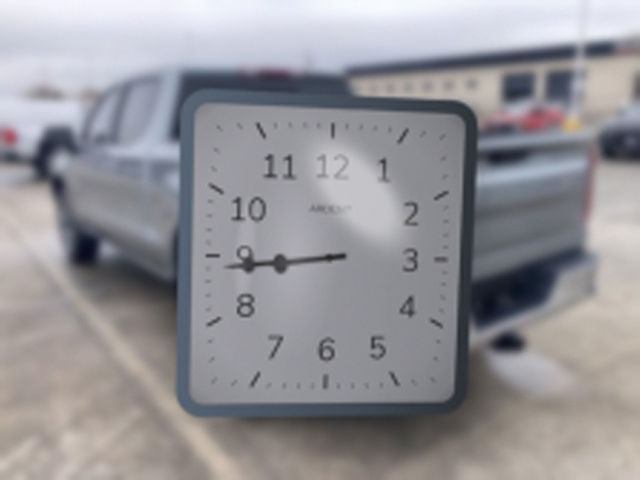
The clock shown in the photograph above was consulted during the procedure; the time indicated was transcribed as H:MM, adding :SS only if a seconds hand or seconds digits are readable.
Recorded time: 8:44
